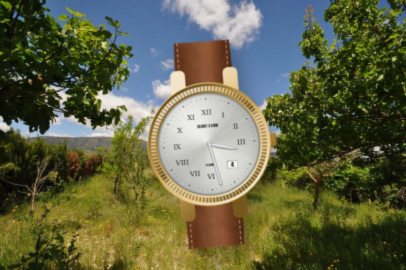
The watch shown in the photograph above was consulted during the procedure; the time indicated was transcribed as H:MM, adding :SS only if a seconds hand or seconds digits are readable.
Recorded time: 3:28
